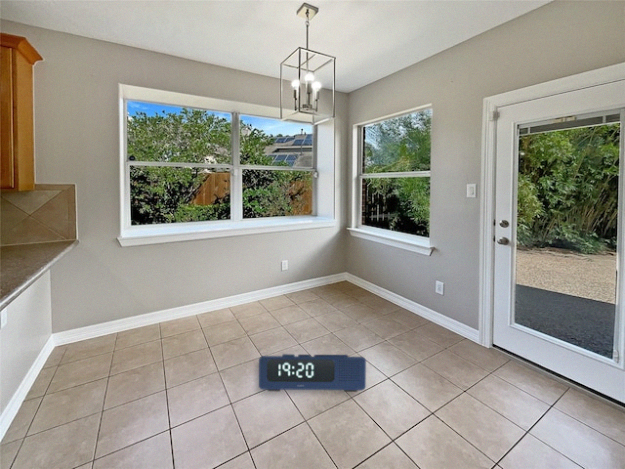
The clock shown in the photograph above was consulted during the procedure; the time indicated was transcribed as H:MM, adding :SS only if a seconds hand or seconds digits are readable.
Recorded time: 19:20
